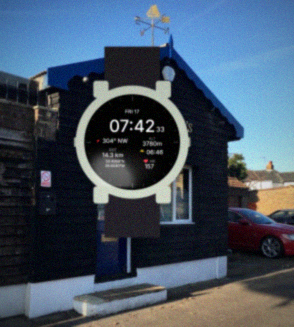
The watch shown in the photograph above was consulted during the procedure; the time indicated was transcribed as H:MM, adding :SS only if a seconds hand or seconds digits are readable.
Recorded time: 7:42
